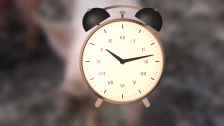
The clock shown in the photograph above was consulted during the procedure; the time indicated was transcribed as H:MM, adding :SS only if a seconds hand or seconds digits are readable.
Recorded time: 10:13
